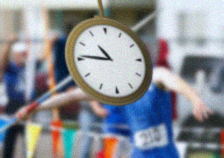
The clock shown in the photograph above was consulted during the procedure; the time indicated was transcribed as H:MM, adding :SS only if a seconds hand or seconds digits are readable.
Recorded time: 10:46
